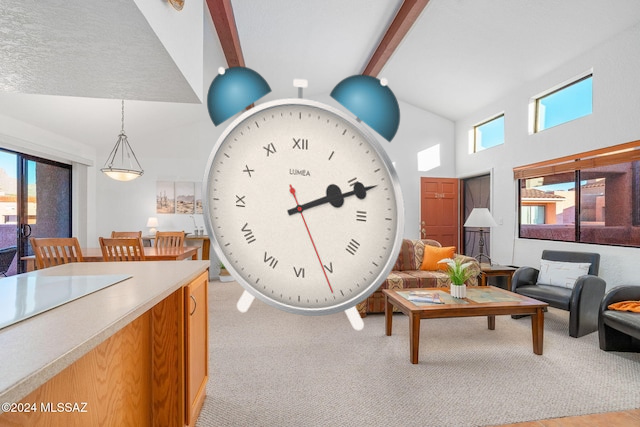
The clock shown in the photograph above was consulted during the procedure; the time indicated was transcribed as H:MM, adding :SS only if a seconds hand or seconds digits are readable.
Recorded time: 2:11:26
